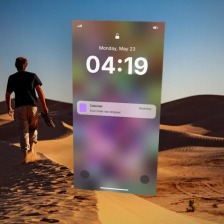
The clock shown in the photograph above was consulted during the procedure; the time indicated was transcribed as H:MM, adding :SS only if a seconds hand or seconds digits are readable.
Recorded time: 4:19
